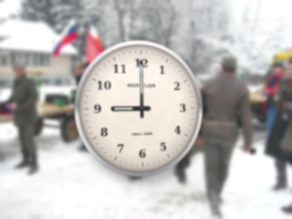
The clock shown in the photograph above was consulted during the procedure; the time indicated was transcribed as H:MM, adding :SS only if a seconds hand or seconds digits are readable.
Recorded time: 9:00
